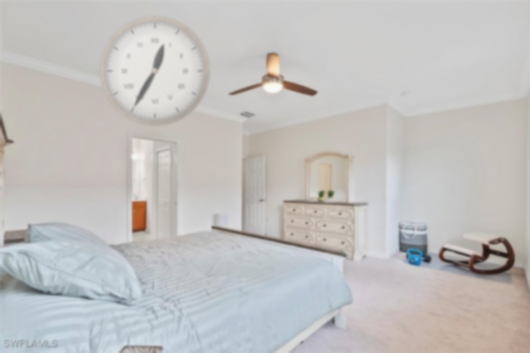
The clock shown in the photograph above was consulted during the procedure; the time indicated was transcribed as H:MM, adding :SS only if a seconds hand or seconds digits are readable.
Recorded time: 12:35
